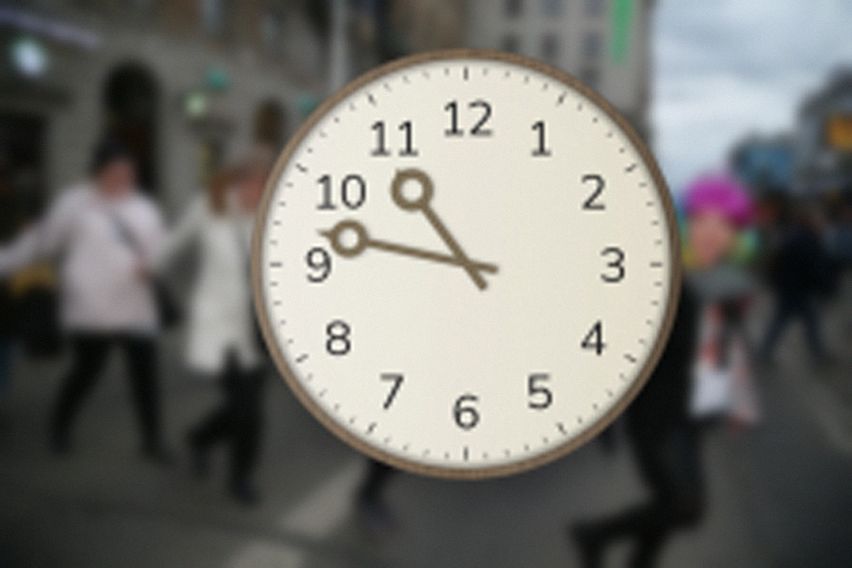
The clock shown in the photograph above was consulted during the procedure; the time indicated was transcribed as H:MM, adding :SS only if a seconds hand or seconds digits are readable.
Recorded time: 10:47
